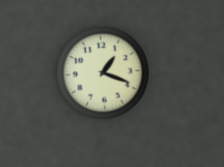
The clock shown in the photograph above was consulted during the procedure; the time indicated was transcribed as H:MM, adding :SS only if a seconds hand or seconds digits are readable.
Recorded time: 1:19
